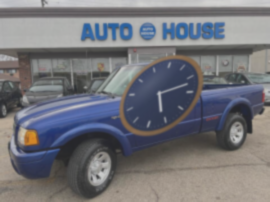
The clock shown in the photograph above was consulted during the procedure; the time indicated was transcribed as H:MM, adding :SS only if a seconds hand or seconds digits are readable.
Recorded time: 5:12
